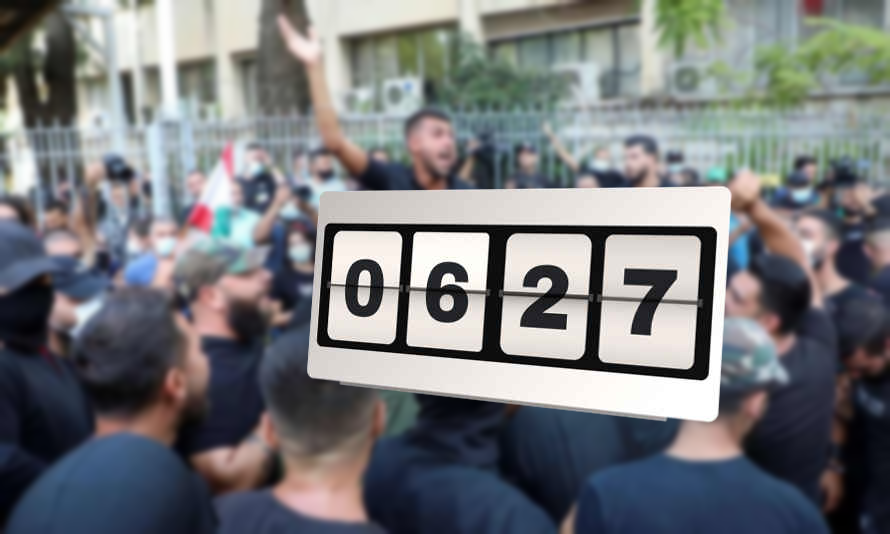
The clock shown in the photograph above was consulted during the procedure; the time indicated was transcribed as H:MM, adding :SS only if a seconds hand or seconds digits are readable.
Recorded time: 6:27
